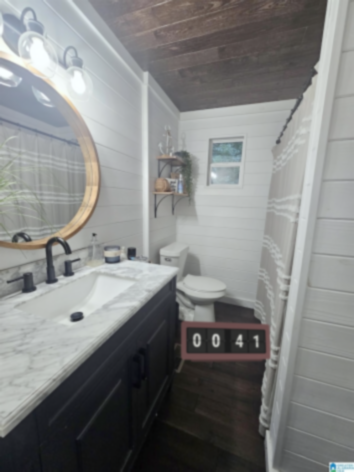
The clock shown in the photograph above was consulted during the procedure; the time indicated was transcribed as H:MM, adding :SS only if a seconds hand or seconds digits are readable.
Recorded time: 0:41
